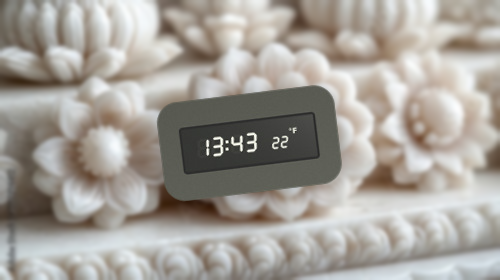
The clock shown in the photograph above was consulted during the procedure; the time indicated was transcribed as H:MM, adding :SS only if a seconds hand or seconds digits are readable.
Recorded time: 13:43
